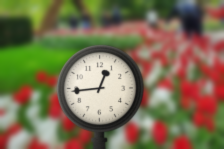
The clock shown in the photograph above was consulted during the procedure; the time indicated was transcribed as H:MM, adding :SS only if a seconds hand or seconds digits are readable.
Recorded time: 12:44
